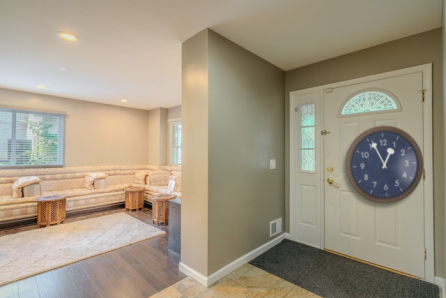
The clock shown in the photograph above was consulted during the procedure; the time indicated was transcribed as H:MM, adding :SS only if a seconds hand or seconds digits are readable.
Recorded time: 12:56
